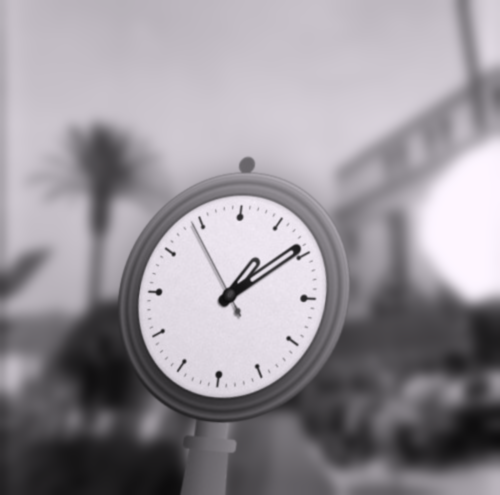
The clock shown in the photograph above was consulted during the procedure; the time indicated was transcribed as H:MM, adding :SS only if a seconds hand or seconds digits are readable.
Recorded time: 1:08:54
